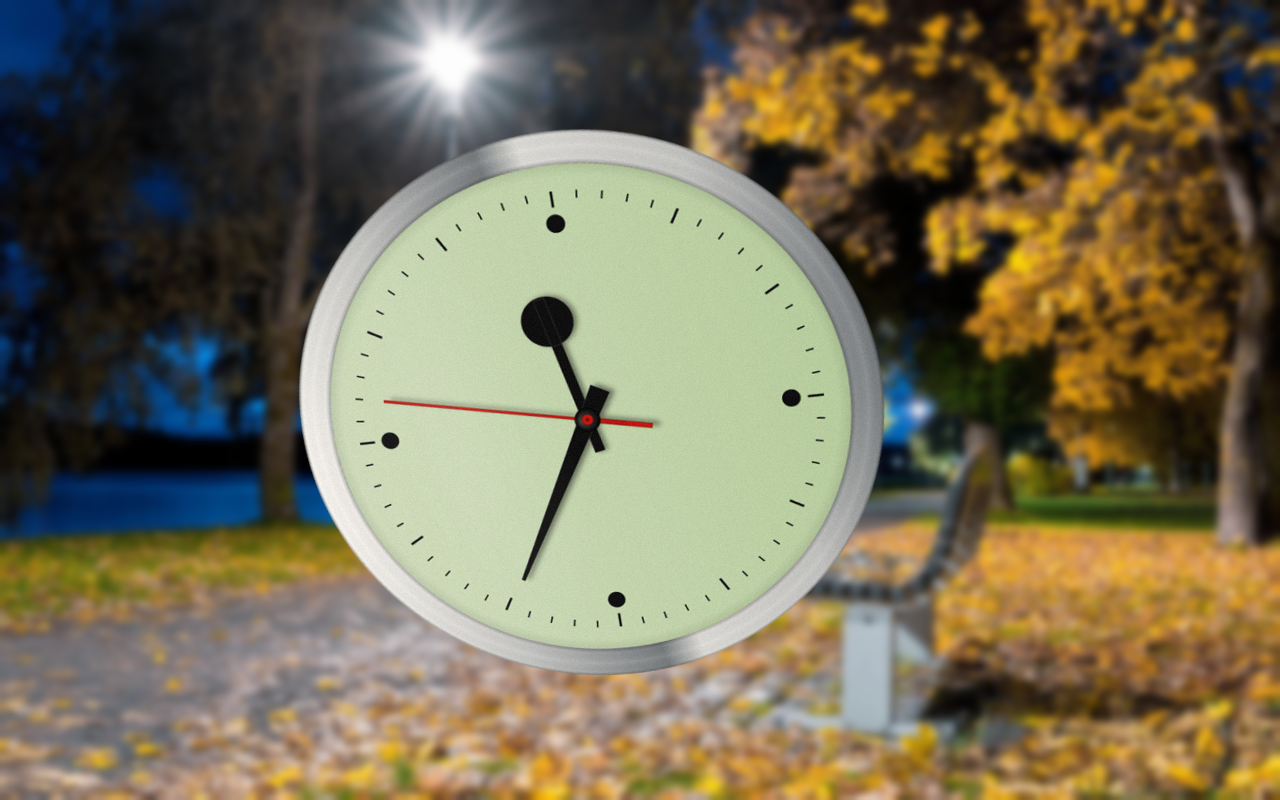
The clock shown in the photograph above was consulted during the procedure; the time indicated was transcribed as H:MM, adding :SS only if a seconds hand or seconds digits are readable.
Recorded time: 11:34:47
